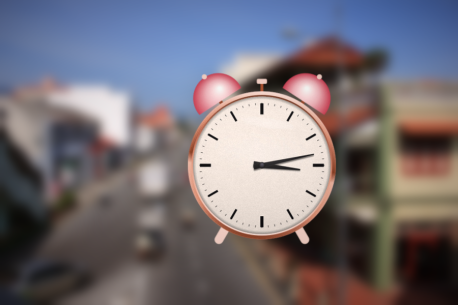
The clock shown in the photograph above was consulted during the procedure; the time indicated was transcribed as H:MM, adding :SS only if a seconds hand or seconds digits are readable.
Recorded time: 3:13
